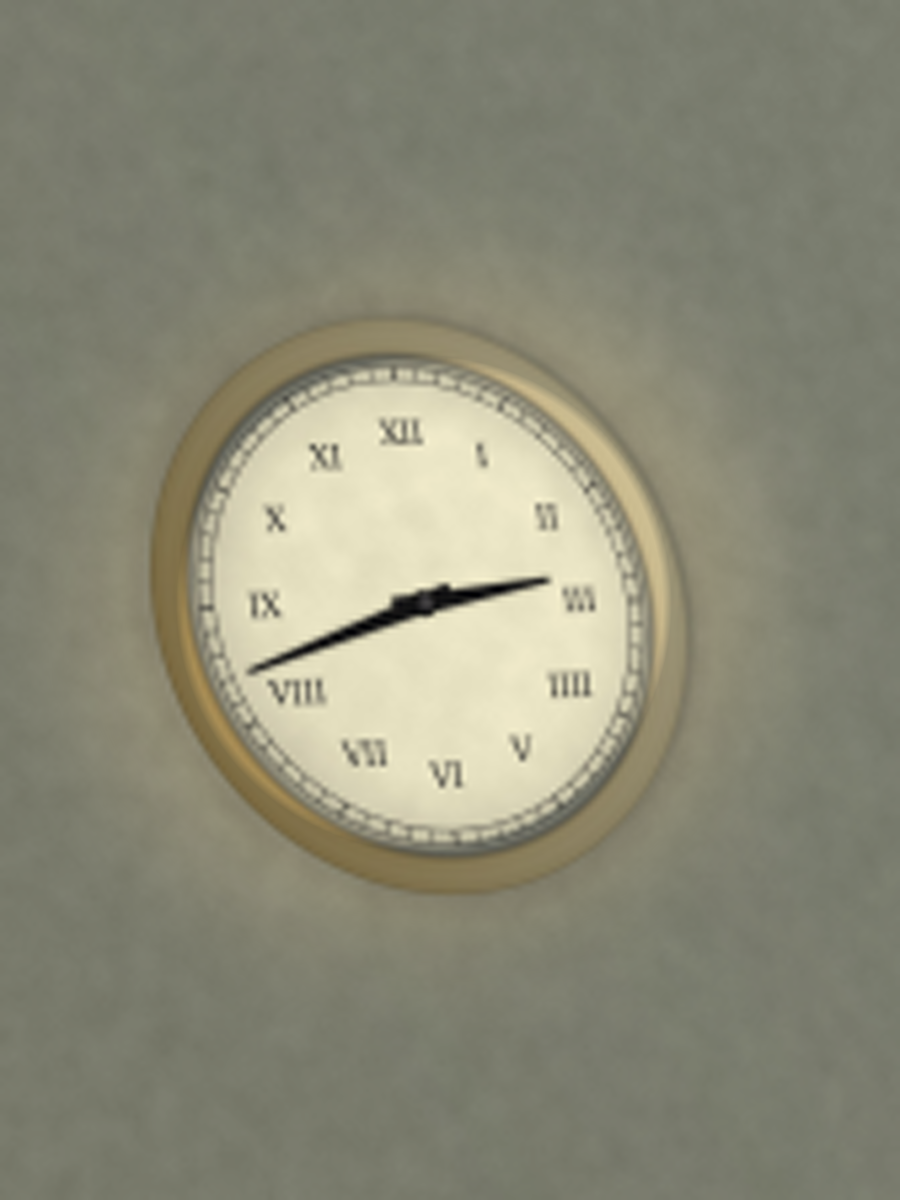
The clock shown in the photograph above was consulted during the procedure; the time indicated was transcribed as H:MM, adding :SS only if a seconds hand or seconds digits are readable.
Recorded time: 2:42
